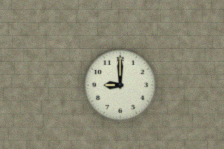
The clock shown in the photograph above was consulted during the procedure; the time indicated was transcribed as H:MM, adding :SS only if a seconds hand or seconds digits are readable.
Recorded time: 9:00
